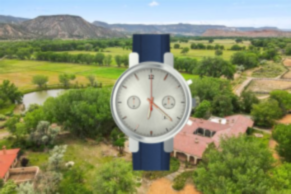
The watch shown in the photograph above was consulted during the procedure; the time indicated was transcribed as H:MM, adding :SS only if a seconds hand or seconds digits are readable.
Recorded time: 6:22
